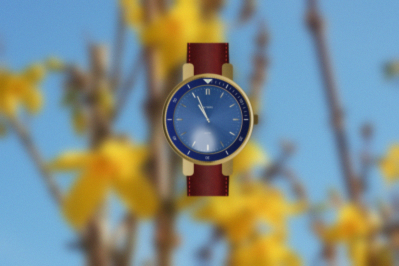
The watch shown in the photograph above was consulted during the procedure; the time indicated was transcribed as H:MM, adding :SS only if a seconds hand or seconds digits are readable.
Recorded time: 10:56
